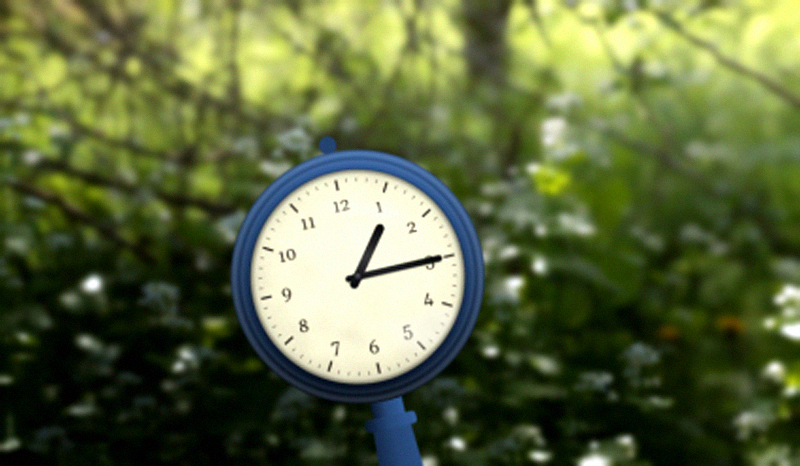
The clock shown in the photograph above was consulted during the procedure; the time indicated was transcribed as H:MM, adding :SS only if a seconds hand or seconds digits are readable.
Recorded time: 1:15
